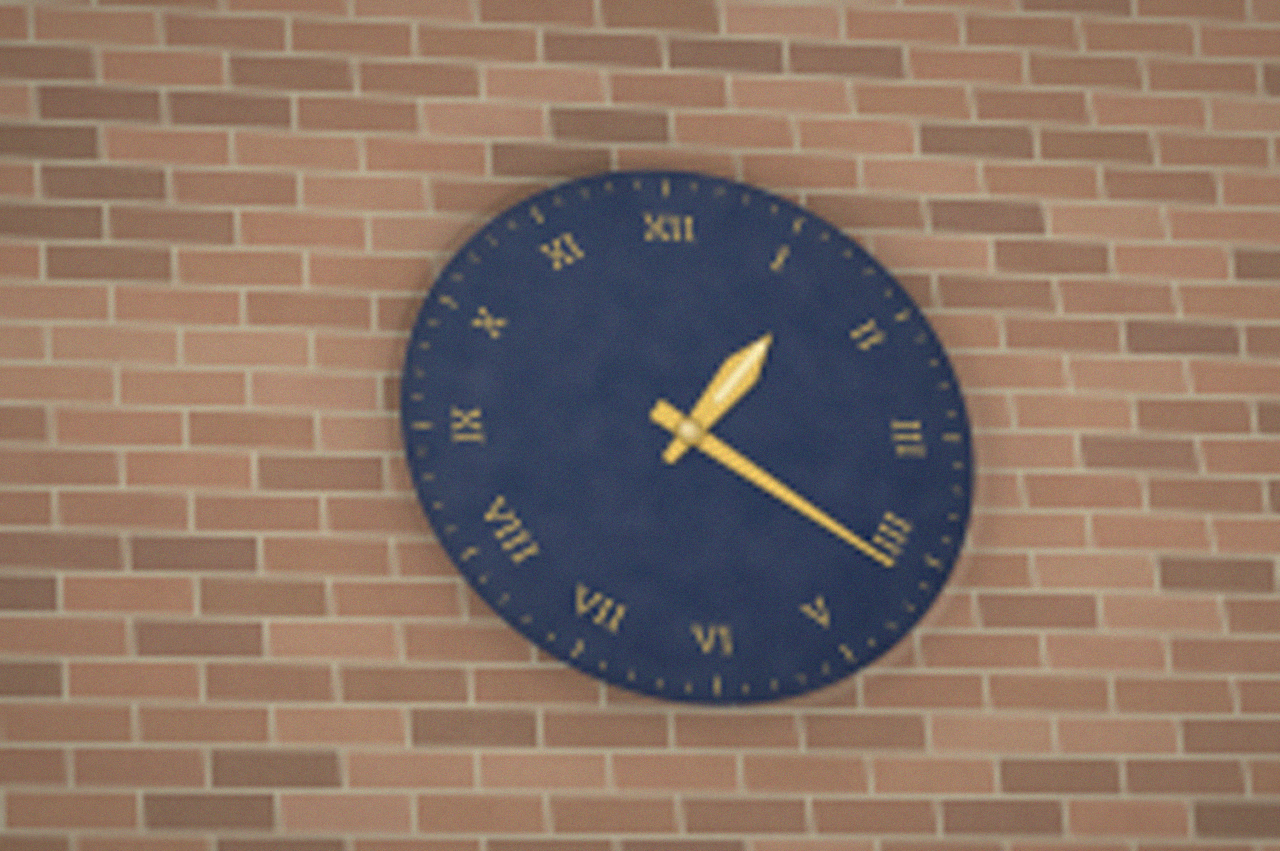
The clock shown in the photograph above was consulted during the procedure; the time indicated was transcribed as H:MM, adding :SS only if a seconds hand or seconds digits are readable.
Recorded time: 1:21
